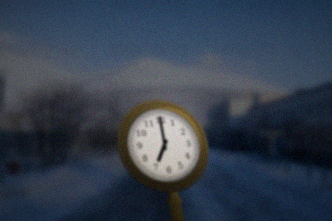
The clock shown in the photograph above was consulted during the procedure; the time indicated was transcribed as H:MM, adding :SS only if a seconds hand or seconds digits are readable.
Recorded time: 7:00
